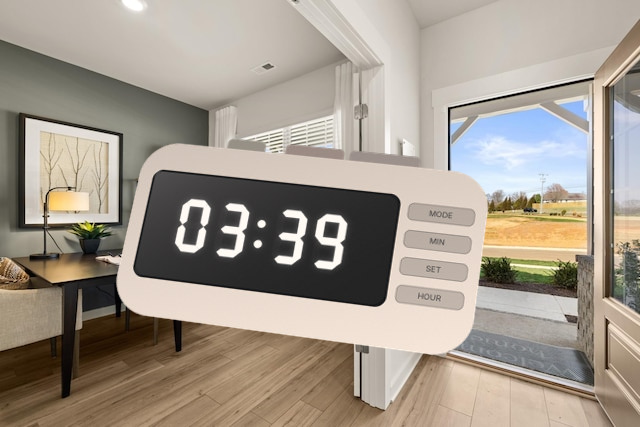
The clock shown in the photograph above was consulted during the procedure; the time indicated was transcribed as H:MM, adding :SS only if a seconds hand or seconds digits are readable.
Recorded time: 3:39
